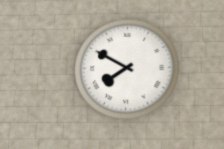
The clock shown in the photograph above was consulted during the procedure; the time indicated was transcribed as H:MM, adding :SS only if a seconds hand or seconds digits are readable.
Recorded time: 7:50
